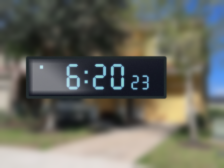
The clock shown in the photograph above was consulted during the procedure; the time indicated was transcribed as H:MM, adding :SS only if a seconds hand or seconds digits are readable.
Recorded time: 6:20:23
